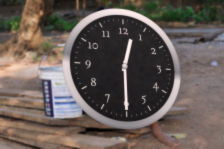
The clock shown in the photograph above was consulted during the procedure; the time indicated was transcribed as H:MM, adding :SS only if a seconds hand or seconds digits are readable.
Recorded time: 12:30
